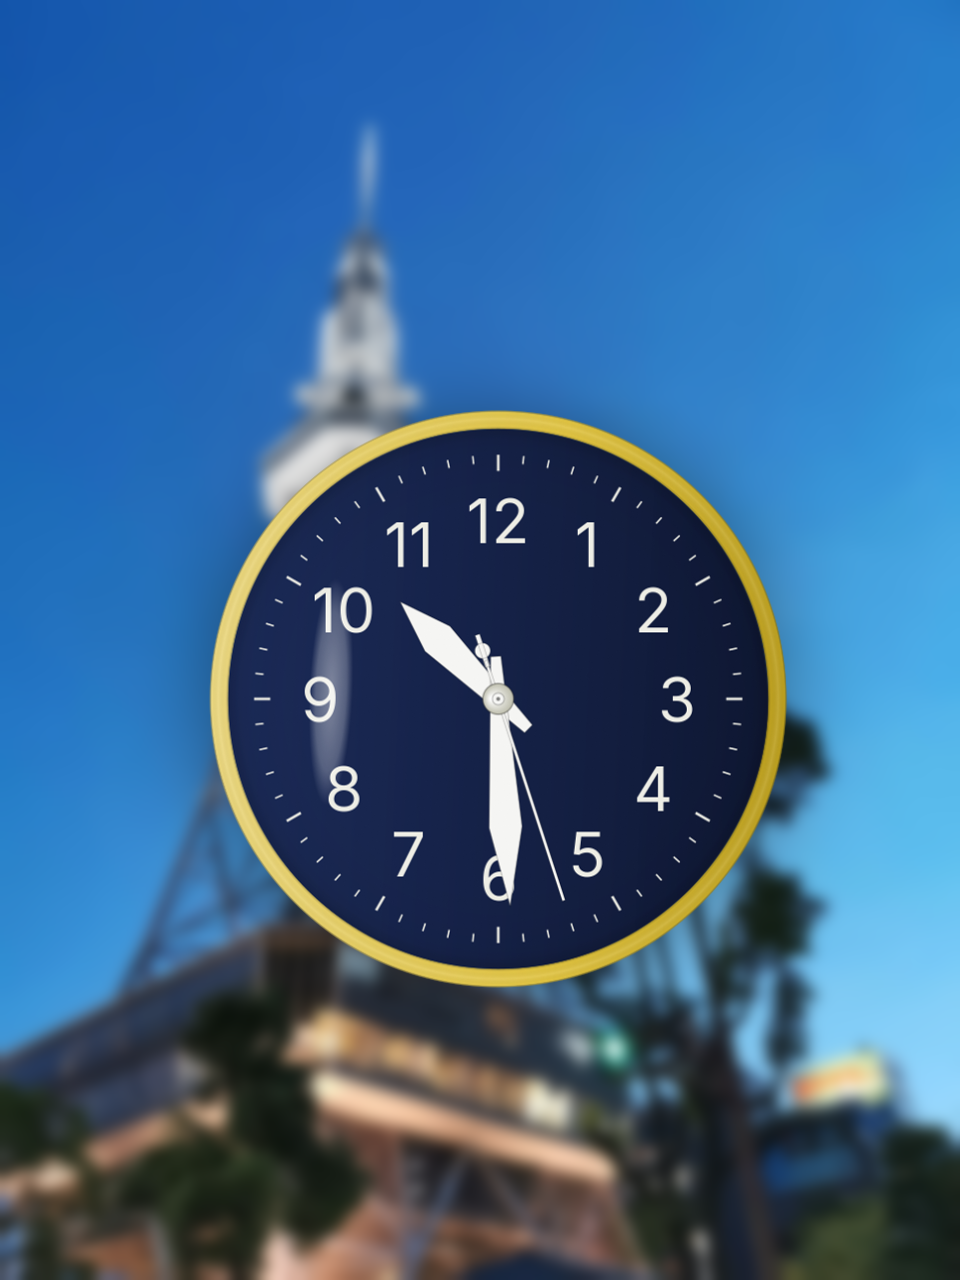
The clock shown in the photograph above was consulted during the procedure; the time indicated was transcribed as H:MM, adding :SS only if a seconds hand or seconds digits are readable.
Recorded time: 10:29:27
